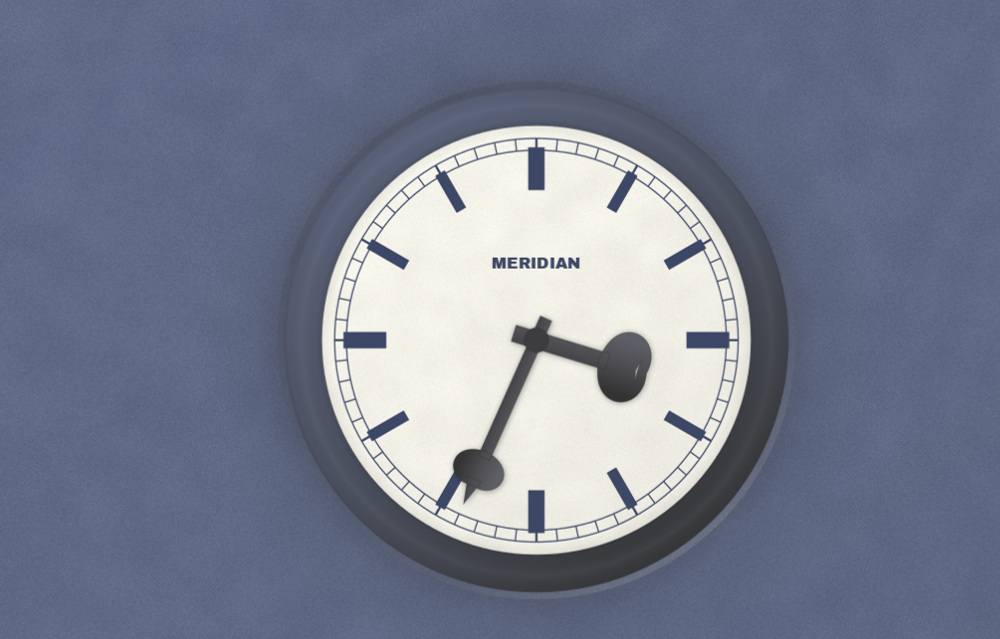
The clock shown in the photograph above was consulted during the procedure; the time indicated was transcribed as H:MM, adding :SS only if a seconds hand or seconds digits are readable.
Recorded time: 3:34
